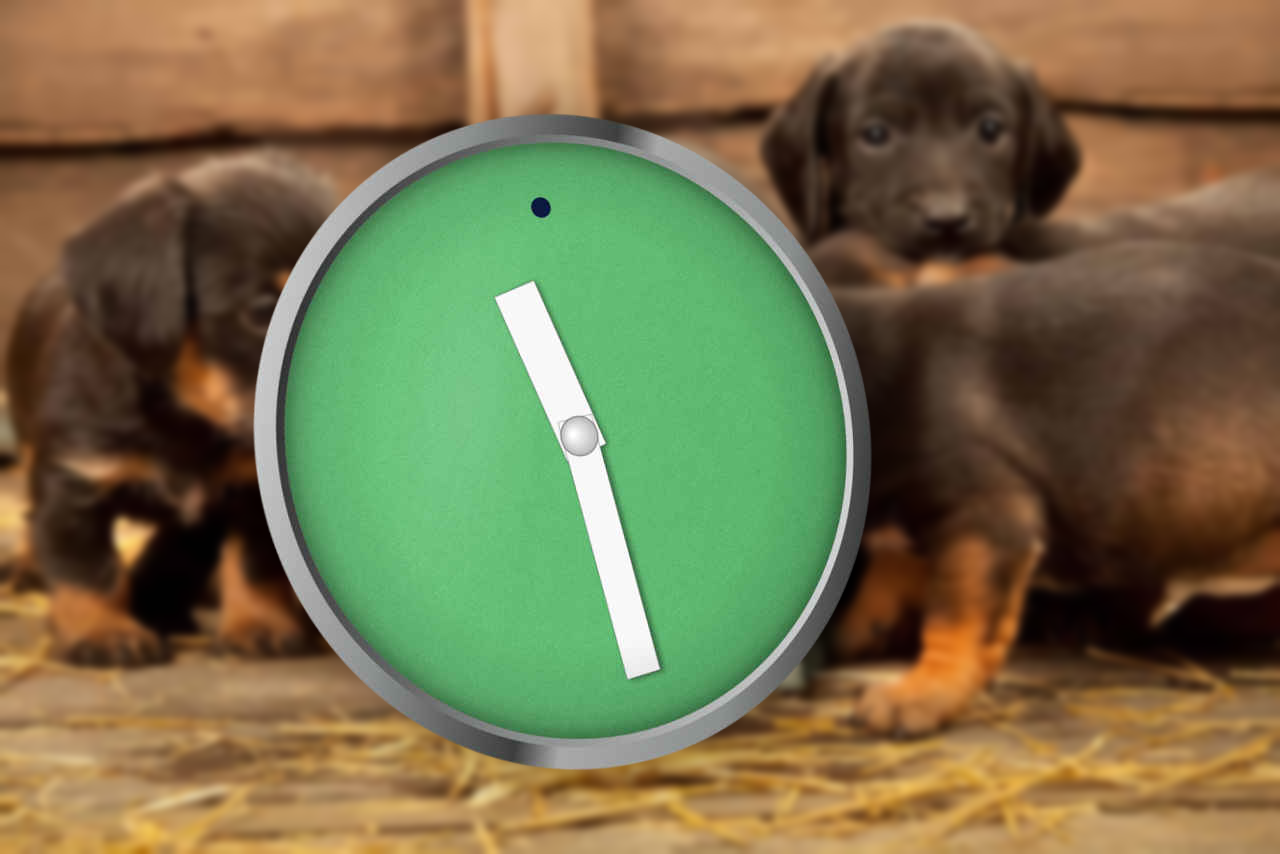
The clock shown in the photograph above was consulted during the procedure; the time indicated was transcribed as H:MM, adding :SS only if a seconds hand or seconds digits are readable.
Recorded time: 11:29
